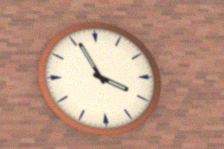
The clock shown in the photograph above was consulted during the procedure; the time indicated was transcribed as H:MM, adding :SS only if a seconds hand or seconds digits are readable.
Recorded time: 3:56
